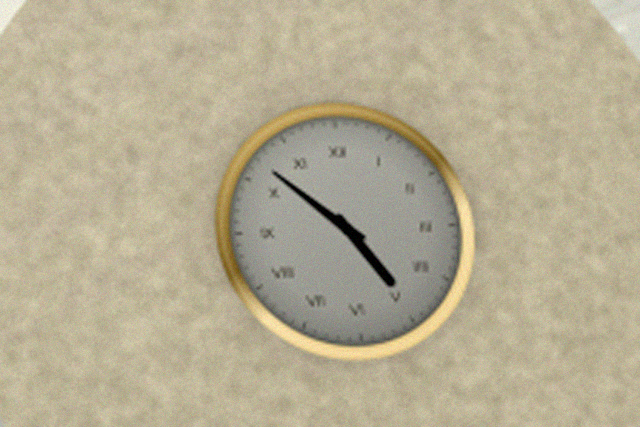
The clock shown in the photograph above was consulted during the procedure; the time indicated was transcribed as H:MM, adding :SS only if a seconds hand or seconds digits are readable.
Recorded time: 4:52
